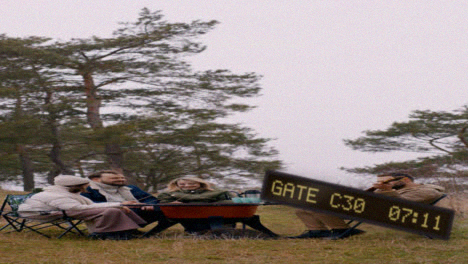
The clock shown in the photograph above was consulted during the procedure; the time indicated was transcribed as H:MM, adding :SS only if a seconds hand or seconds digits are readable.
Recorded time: 7:11
